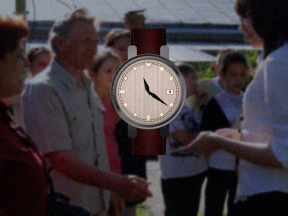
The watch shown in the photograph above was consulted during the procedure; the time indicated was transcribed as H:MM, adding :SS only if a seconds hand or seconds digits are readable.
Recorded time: 11:21
